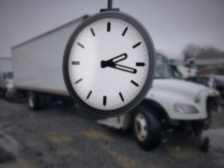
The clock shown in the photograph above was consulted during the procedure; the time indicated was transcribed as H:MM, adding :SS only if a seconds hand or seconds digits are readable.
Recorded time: 2:17
